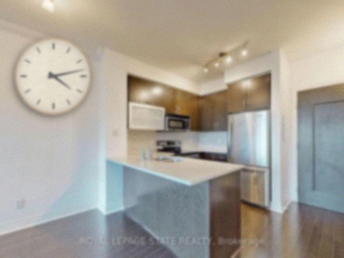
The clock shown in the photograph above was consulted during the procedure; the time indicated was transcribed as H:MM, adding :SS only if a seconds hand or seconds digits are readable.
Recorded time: 4:13
